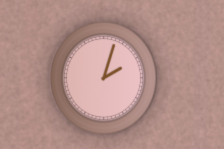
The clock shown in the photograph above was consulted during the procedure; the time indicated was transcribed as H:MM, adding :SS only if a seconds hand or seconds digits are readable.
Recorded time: 2:03
